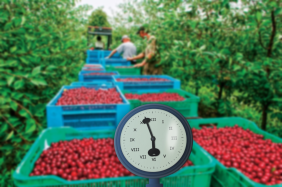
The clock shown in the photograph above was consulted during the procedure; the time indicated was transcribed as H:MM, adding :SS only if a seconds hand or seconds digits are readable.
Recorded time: 5:57
